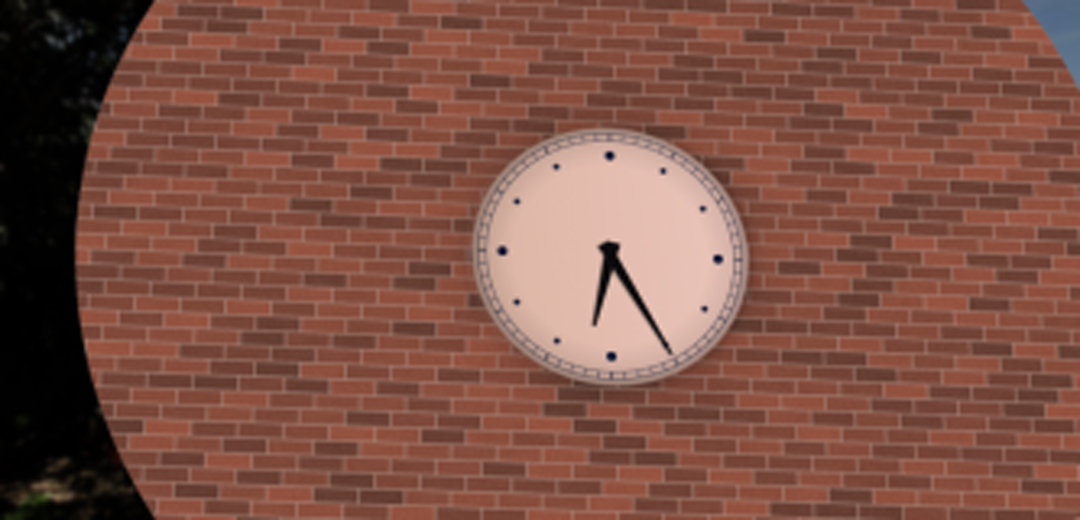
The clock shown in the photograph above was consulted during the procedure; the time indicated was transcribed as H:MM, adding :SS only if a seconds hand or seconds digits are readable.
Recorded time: 6:25
